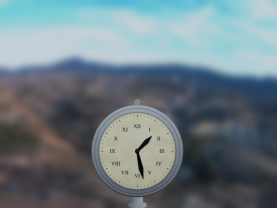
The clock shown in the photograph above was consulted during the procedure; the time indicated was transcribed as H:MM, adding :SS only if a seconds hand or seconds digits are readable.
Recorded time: 1:28
